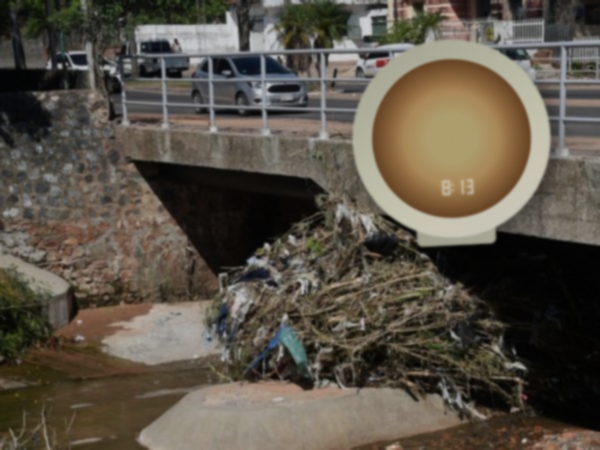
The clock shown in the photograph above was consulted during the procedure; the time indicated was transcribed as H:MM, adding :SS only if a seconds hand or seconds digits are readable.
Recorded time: 8:13
